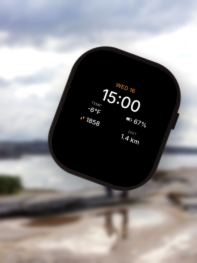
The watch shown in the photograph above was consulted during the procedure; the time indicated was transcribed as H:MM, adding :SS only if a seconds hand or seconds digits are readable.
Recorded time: 15:00
